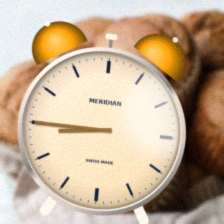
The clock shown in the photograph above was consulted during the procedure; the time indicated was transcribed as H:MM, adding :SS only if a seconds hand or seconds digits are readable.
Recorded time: 8:45
